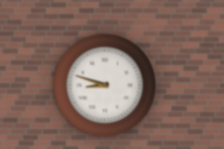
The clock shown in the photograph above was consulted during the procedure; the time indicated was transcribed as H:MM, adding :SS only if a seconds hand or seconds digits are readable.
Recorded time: 8:48
